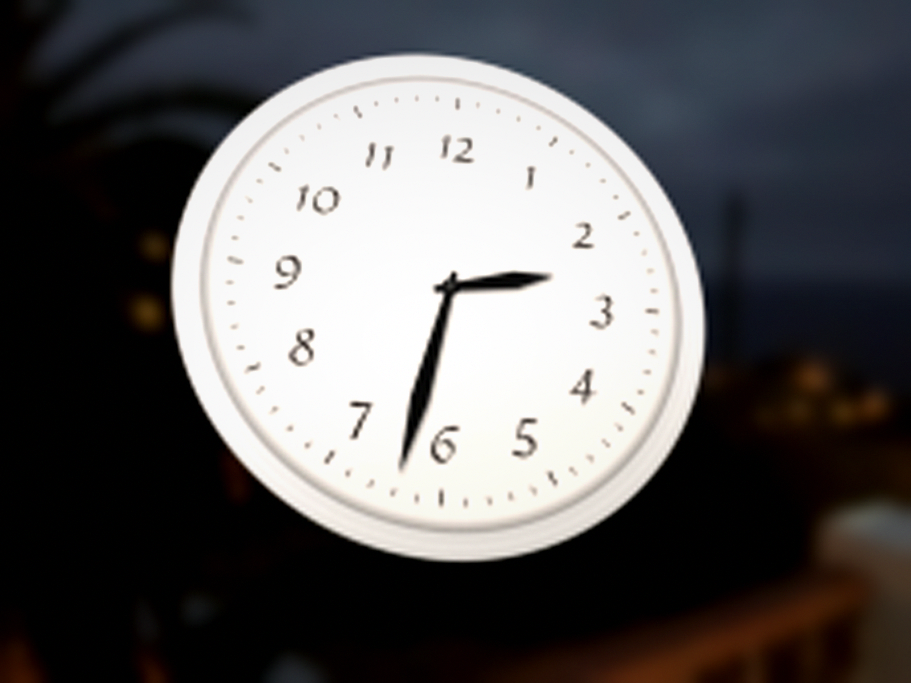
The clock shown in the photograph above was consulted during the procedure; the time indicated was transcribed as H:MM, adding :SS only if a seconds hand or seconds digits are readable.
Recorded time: 2:32
